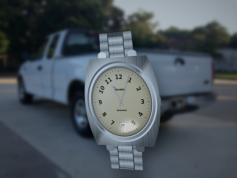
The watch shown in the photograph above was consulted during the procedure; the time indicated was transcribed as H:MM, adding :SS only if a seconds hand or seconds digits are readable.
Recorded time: 11:04
